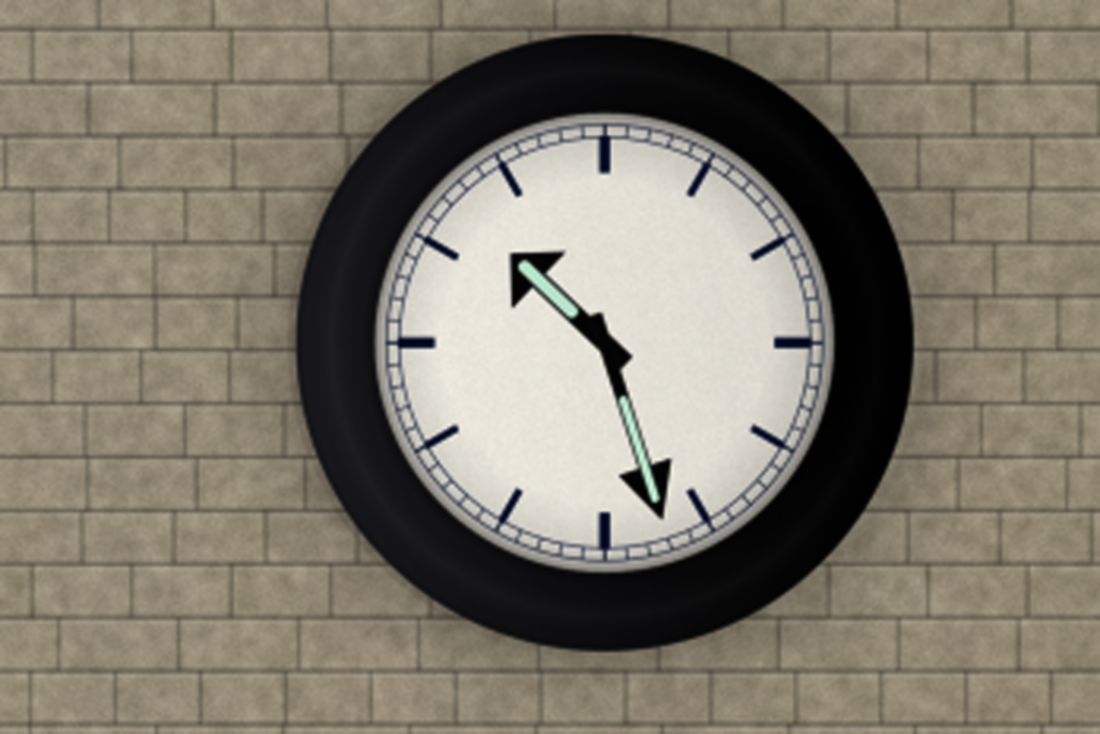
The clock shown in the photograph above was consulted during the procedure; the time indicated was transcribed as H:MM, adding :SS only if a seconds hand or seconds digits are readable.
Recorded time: 10:27
